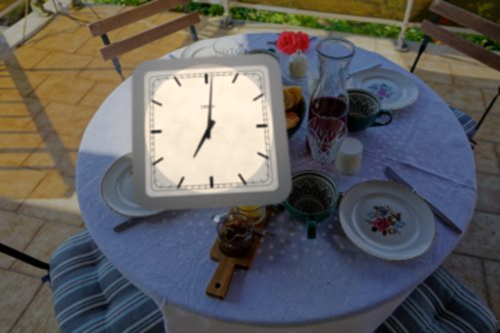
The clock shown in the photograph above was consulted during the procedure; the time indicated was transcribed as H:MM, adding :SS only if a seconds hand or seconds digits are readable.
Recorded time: 7:01
